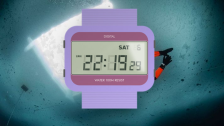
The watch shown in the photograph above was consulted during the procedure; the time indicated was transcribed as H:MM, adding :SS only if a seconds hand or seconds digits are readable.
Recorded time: 22:19:29
